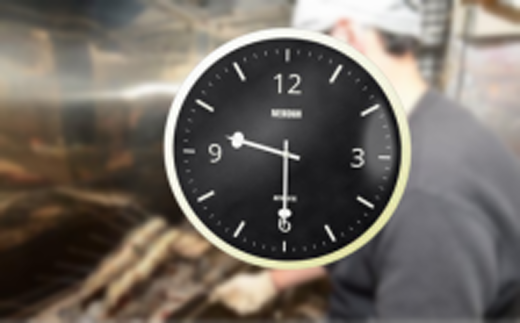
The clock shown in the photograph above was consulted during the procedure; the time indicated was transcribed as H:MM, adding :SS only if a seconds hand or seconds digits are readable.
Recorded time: 9:30
